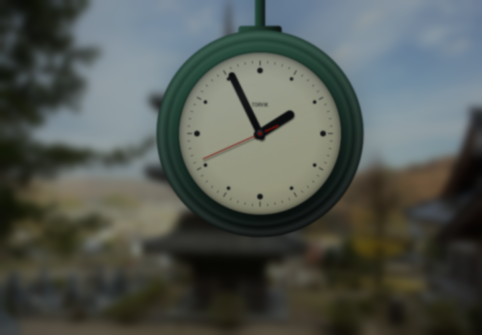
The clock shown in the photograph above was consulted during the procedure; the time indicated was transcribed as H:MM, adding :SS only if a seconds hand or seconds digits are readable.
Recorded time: 1:55:41
